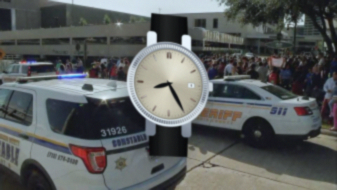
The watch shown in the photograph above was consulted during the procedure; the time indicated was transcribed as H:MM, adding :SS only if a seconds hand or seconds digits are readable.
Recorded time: 8:25
